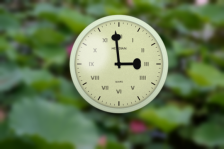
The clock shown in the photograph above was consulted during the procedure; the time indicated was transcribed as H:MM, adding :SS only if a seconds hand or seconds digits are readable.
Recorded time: 2:59
